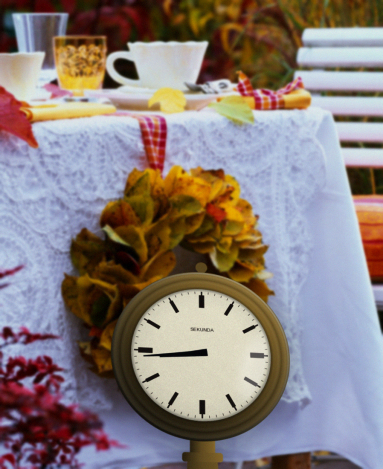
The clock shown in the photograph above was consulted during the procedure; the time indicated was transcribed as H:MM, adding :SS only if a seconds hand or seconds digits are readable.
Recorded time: 8:44
